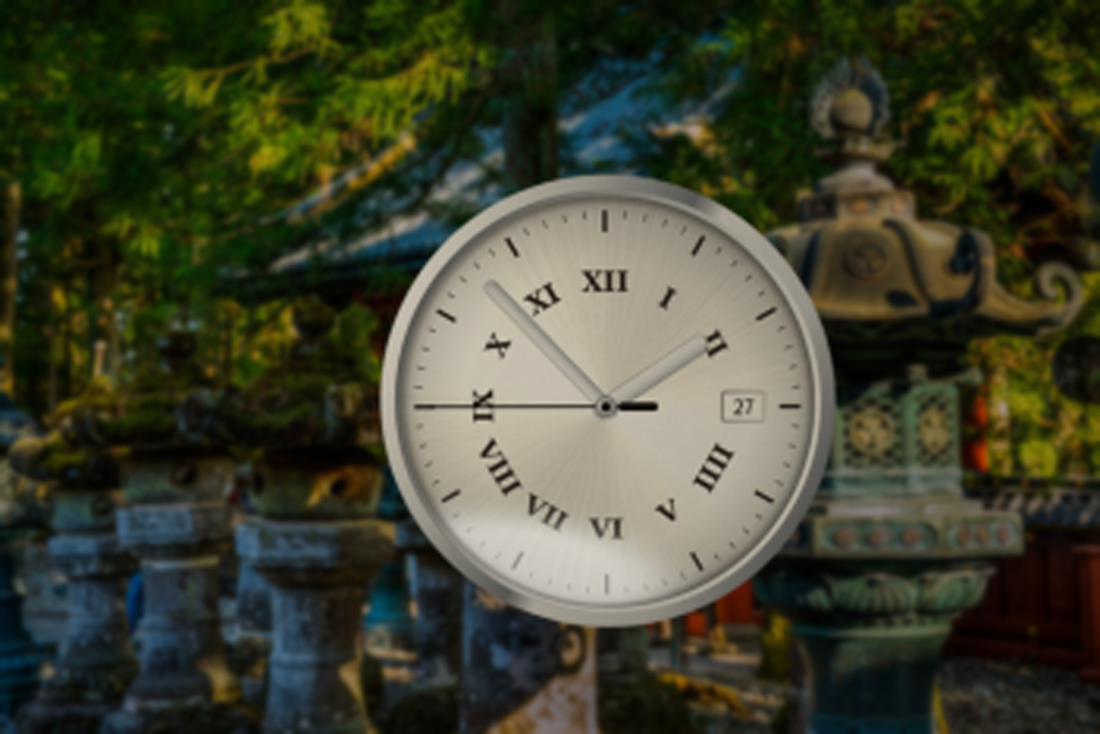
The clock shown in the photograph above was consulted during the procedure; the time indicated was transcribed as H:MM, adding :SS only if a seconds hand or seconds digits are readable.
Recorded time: 1:52:45
